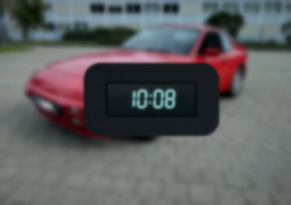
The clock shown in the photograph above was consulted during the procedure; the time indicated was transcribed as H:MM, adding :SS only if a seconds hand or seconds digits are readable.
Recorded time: 10:08
